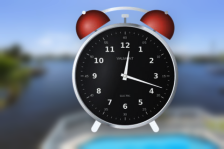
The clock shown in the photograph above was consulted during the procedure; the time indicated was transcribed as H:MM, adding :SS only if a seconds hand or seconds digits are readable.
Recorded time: 12:18
